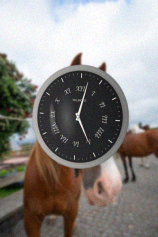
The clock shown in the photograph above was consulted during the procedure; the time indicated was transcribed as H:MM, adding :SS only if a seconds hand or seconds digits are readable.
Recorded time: 5:02
